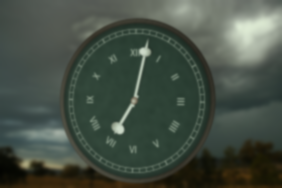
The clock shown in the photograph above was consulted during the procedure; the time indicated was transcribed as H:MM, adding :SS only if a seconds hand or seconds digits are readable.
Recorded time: 7:02
